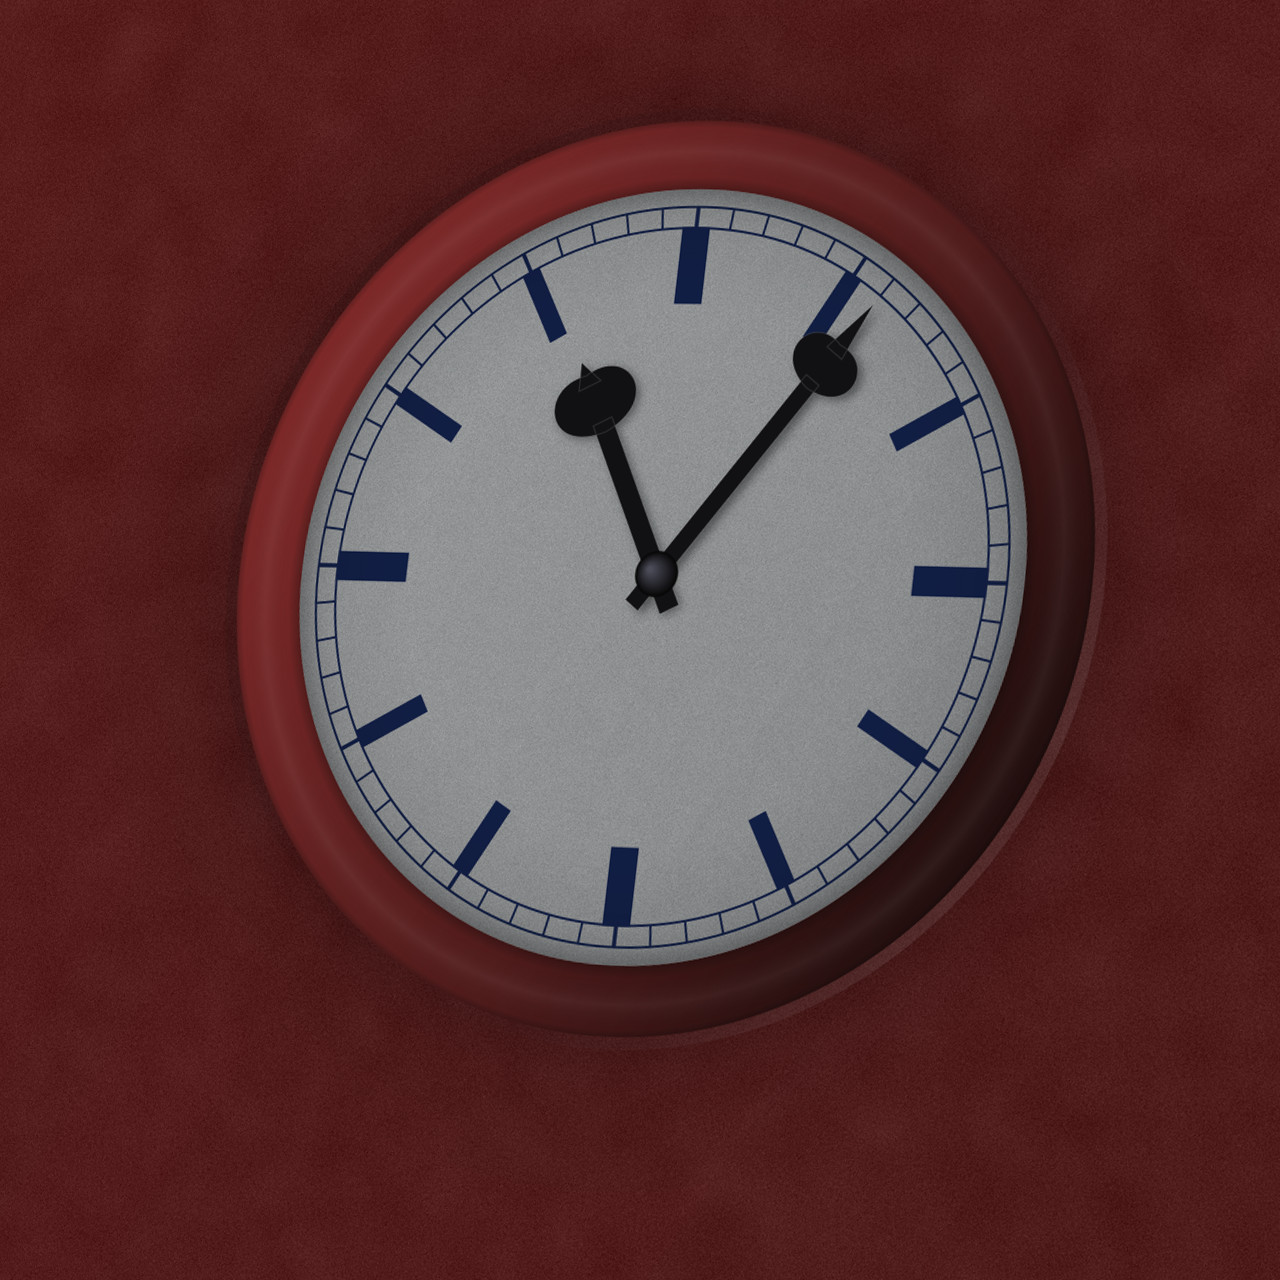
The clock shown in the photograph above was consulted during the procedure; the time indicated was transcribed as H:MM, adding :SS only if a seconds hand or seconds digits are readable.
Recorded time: 11:06
